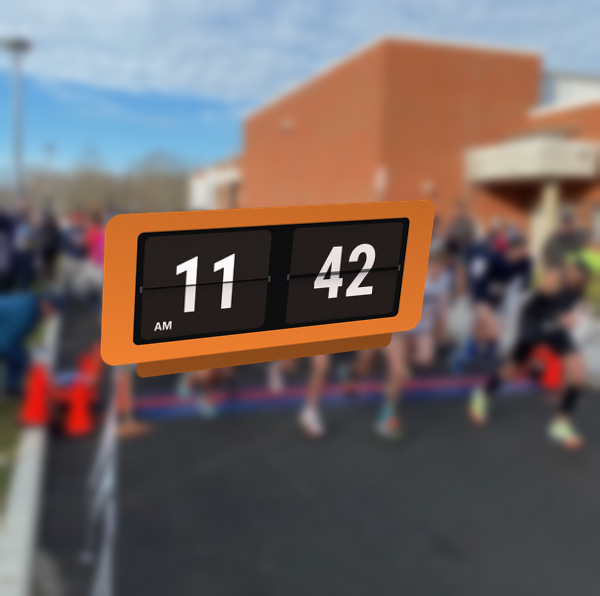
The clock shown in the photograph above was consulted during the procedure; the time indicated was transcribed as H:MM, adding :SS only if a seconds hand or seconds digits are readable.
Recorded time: 11:42
